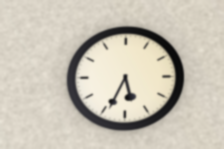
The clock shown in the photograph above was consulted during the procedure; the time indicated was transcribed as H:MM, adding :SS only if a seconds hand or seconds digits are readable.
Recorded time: 5:34
